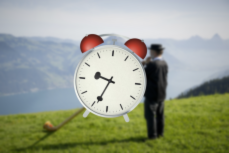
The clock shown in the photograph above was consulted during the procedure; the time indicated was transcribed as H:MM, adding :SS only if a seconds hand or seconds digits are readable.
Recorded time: 9:34
